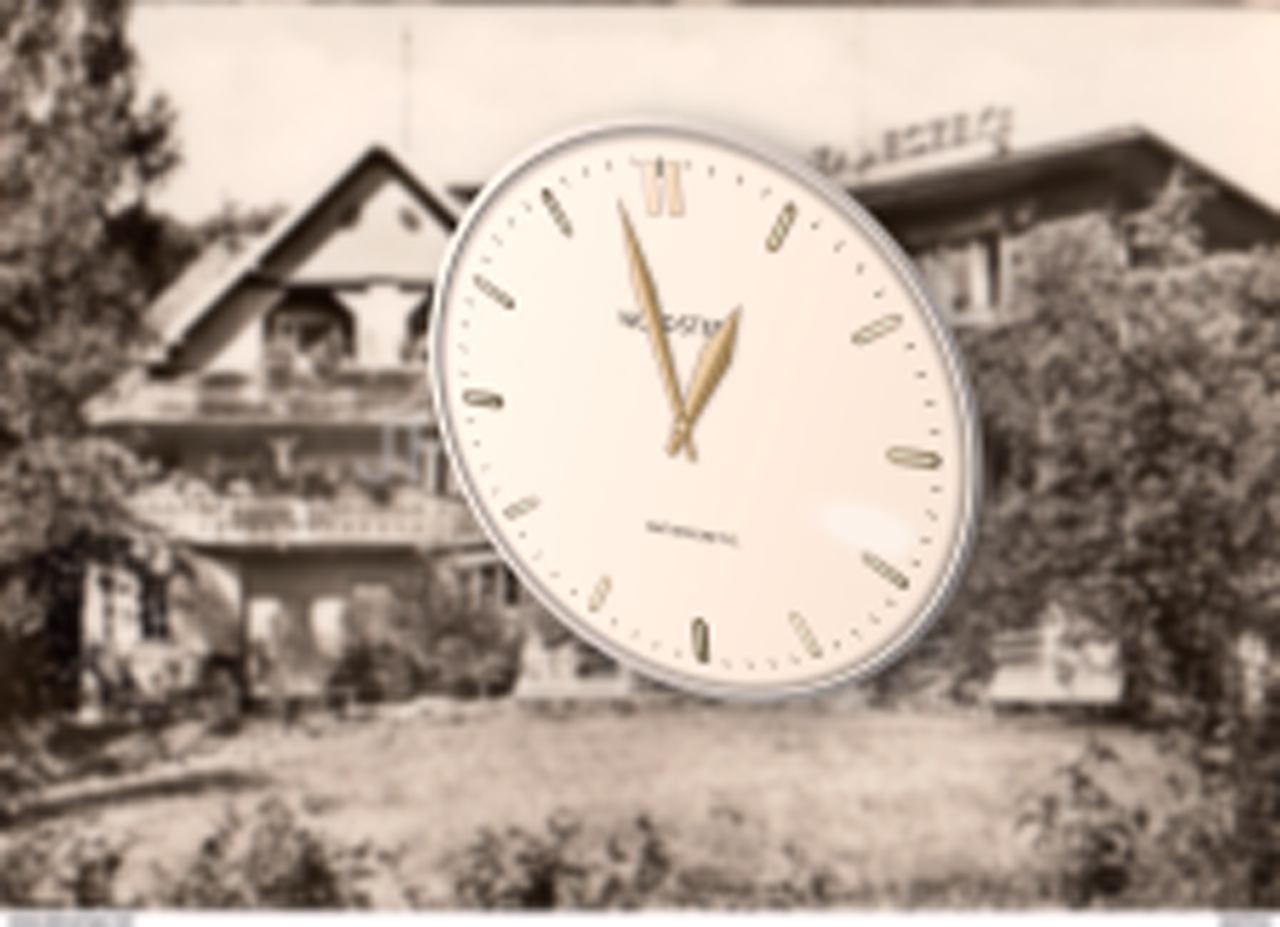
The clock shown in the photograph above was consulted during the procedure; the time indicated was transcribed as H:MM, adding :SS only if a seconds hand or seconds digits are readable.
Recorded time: 12:58
